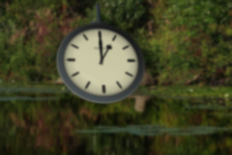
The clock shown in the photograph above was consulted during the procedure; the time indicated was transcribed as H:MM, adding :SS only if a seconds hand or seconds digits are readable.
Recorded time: 1:00
